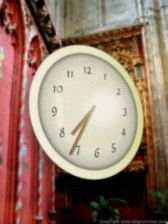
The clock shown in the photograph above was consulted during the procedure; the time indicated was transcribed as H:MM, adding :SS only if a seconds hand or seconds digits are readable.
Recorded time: 7:36
